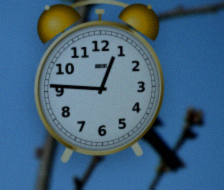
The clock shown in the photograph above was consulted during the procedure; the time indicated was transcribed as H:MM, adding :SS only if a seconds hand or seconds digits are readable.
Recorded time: 12:46
